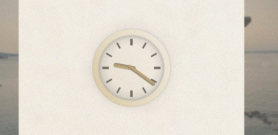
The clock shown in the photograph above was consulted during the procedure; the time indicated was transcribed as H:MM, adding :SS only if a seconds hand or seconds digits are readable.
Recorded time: 9:21
